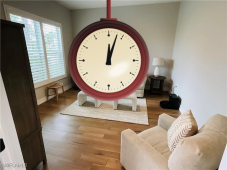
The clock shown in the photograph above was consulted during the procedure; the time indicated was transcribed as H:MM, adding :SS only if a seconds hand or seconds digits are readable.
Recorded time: 12:03
